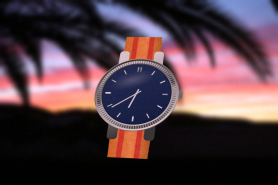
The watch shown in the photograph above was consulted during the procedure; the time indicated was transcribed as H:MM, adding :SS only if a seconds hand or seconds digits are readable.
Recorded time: 6:39
